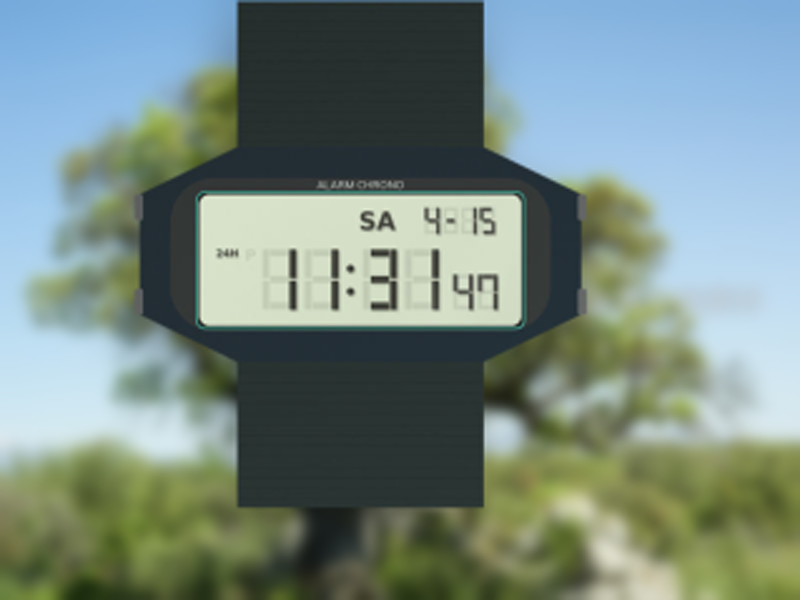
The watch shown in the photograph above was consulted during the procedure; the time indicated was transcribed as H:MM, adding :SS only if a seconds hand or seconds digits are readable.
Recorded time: 11:31:47
